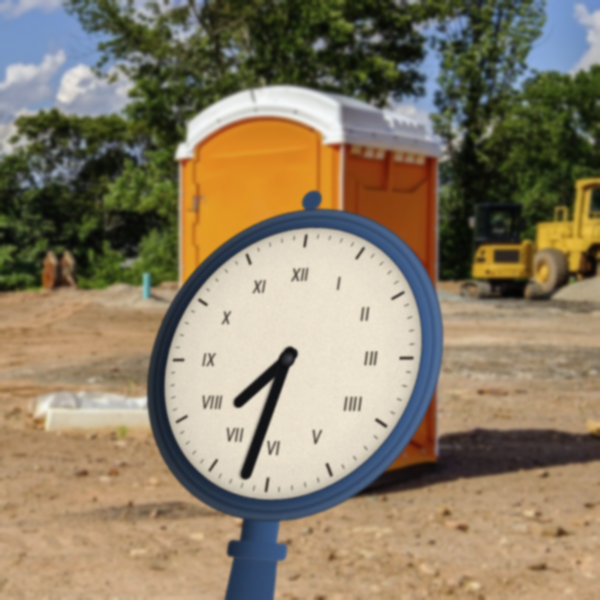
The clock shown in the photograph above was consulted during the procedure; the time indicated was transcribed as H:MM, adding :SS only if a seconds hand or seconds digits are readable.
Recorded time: 7:32
